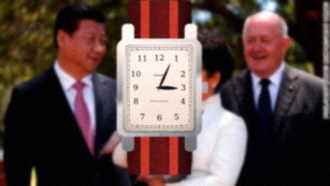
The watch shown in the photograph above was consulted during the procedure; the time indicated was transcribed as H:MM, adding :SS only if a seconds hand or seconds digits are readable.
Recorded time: 3:04
